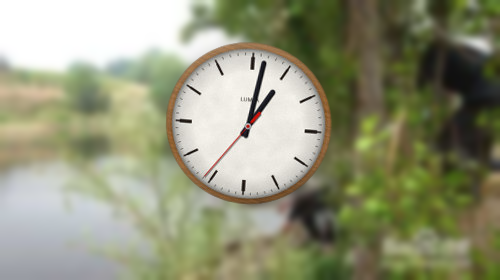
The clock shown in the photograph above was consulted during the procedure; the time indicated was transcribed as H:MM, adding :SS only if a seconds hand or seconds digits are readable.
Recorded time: 1:01:36
